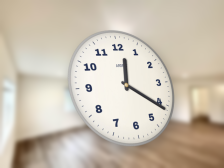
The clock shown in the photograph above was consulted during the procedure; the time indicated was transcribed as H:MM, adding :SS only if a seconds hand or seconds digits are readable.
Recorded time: 12:21
